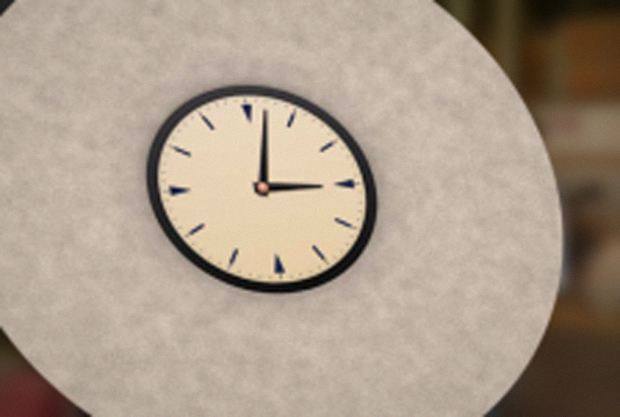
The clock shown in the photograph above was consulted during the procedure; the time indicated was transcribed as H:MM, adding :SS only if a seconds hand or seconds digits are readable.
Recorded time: 3:02
